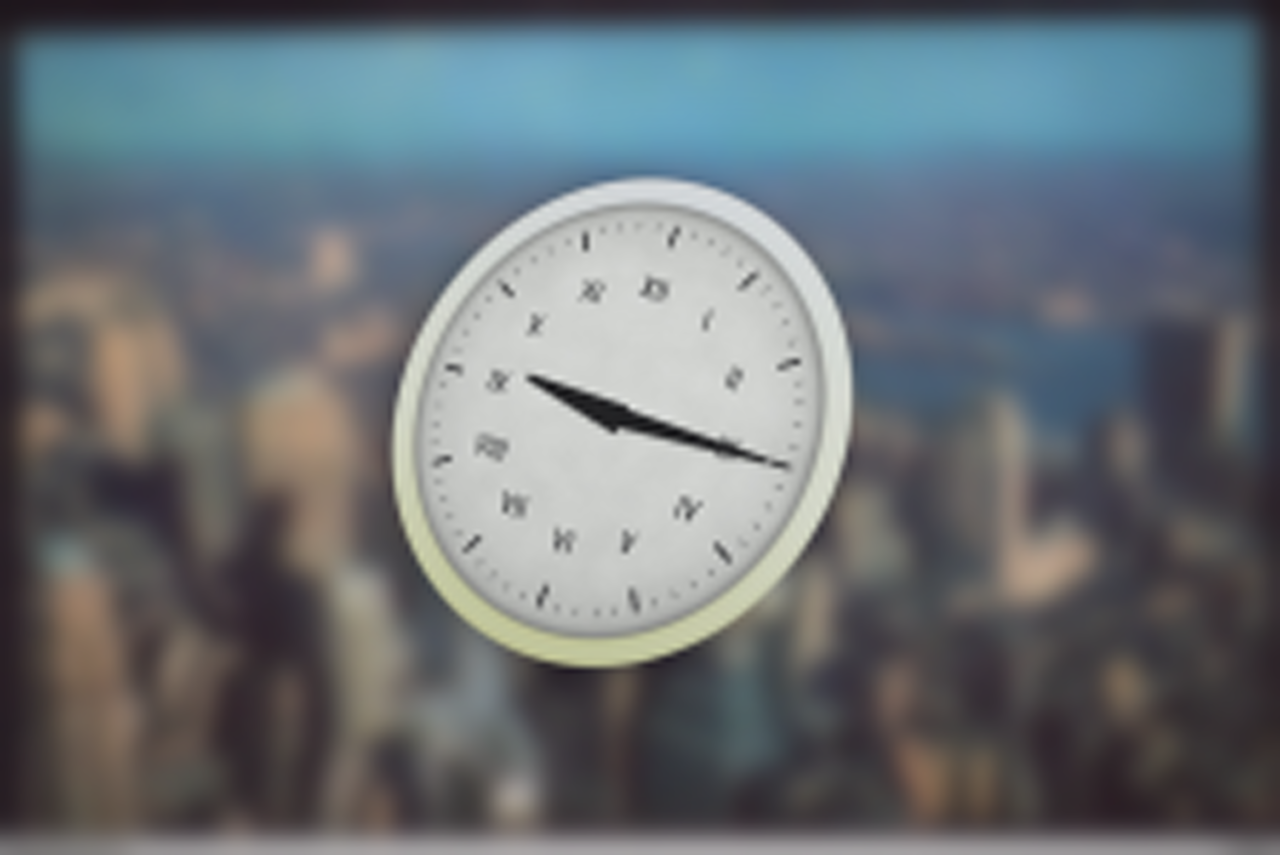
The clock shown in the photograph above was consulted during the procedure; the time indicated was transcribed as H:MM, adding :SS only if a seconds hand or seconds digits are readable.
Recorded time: 9:15
